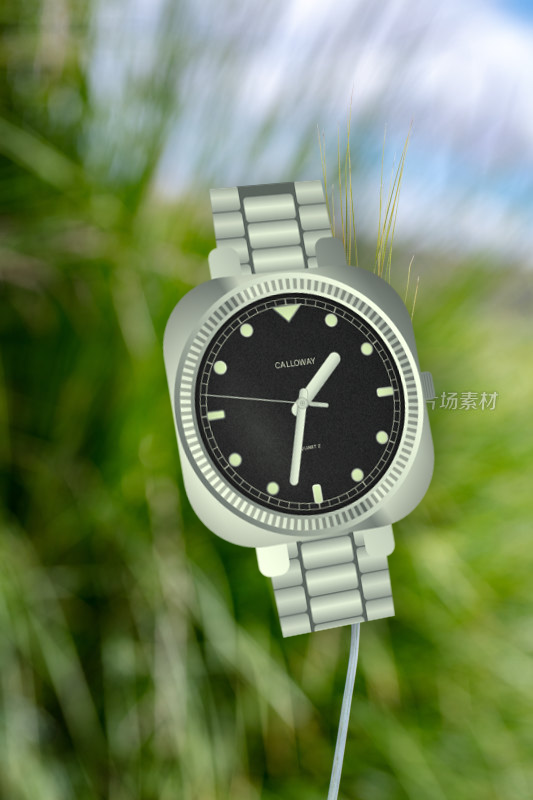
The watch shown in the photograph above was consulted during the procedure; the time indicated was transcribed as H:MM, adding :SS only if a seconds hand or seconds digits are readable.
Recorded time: 1:32:47
